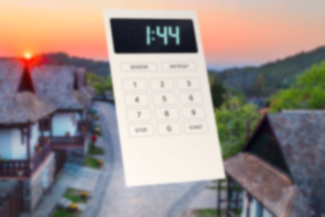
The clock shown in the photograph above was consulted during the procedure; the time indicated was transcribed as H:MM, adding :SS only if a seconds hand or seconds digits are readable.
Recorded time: 1:44
